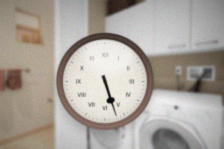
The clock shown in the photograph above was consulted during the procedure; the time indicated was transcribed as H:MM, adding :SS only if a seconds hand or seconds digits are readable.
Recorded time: 5:27
